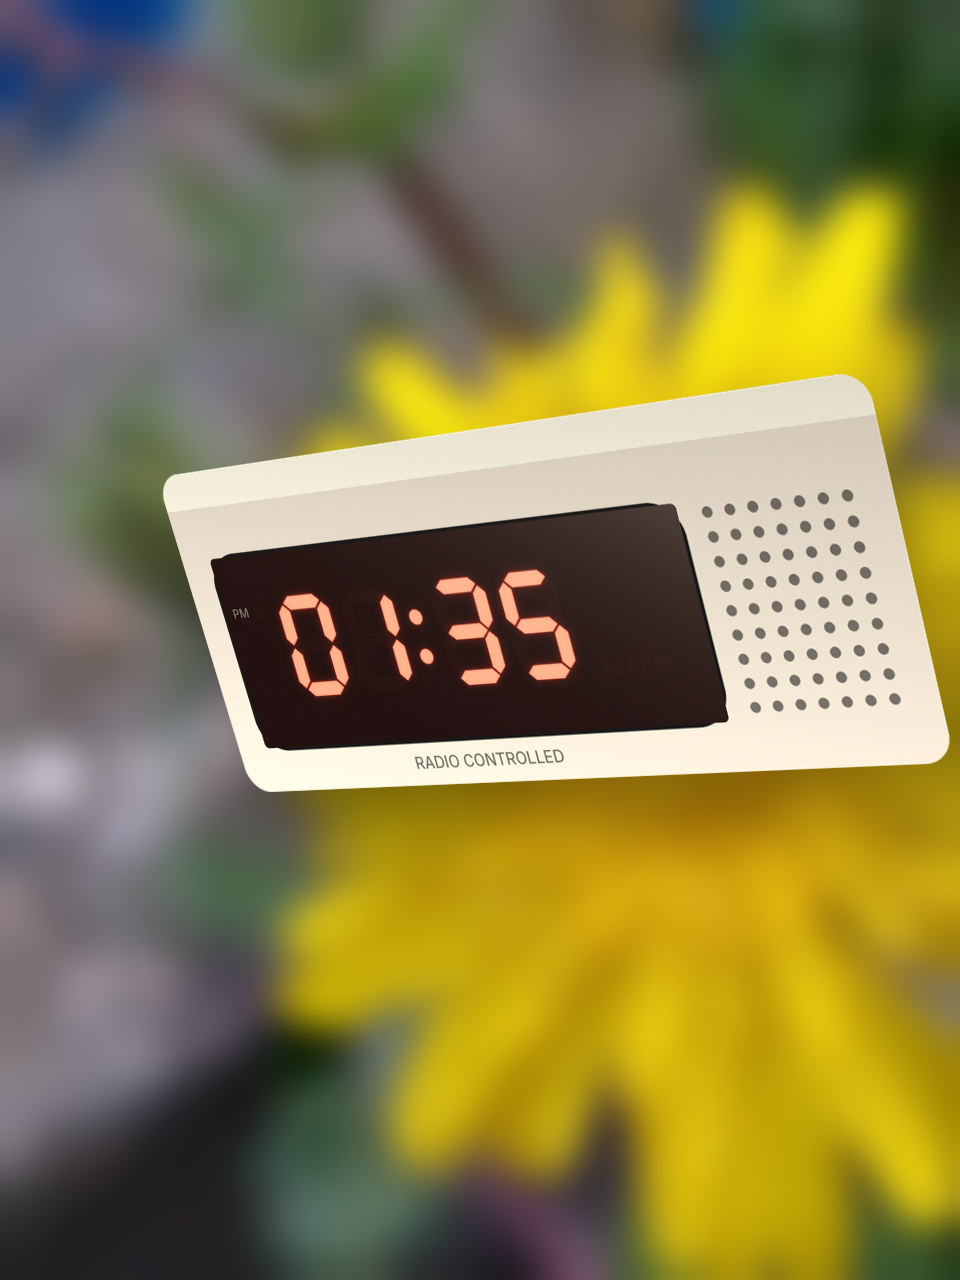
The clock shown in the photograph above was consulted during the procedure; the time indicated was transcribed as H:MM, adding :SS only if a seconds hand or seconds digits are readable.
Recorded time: 1:35
